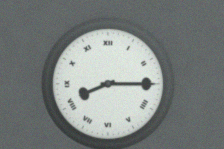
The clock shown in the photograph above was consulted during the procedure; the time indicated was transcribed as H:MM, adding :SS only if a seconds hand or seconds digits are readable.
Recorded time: 8:15
